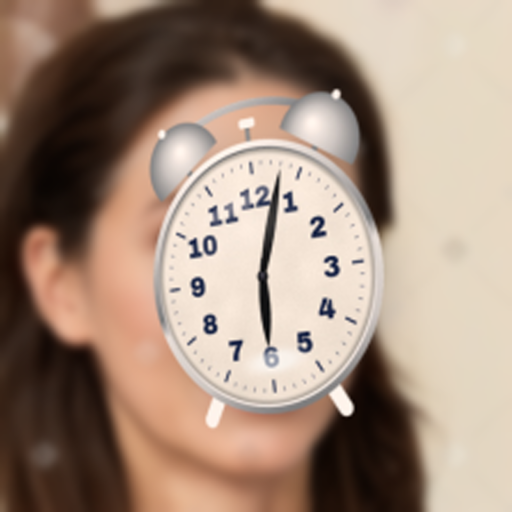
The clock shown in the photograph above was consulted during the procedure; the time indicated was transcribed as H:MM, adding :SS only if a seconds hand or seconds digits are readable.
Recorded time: 6:03
